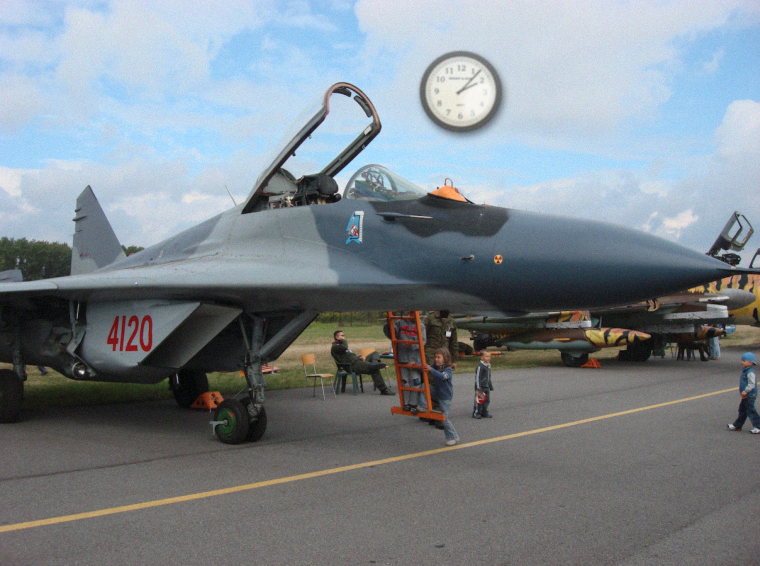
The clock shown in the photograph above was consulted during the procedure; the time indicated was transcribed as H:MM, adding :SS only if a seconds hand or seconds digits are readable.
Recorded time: 2:07
